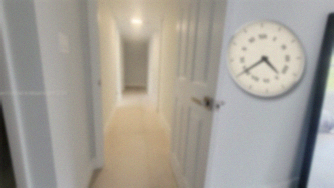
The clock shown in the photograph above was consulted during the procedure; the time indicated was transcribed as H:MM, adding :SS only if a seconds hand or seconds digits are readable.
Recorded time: 4:40
